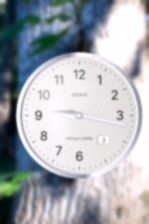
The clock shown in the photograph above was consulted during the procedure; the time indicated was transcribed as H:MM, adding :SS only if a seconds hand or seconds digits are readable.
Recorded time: 9:17
